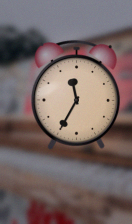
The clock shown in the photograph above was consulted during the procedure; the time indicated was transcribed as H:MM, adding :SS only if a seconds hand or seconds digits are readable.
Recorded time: 11:35
